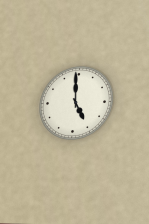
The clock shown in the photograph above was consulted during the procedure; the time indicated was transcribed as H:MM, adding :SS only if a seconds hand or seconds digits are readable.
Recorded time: 4:59
